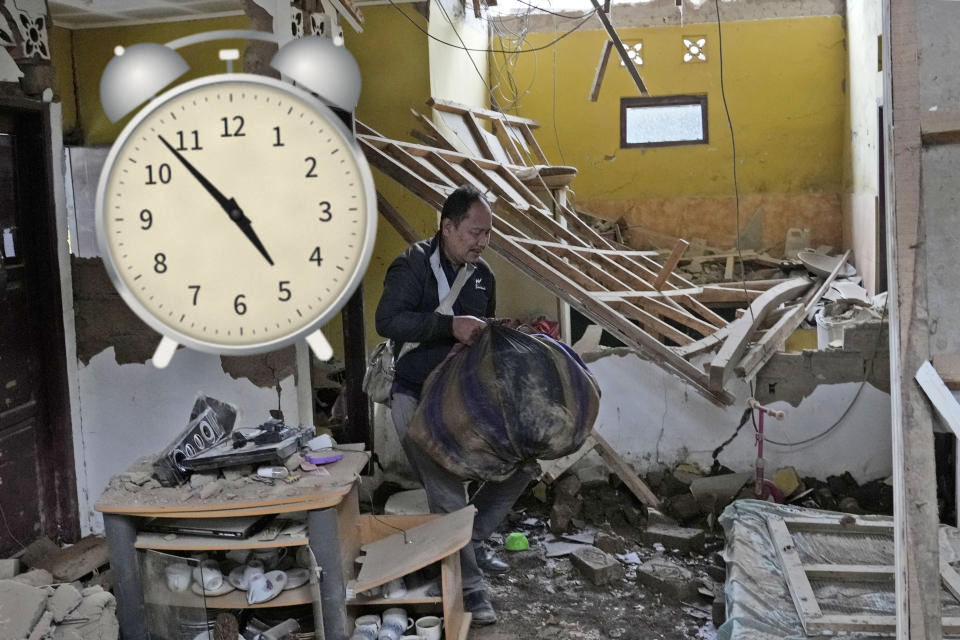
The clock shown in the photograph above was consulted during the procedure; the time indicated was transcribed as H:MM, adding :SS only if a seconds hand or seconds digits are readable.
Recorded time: 4:53
